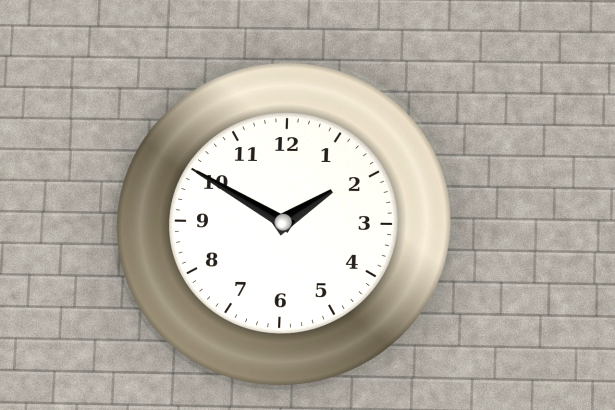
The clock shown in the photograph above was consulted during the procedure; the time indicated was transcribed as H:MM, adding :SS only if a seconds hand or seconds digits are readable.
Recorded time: 1:50
